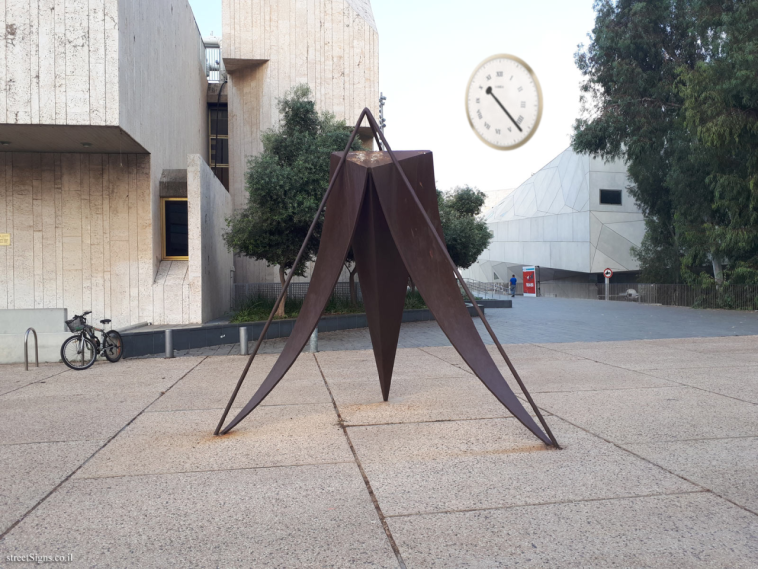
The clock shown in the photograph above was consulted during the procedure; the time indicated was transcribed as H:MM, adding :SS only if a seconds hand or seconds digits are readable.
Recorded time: 10:22
